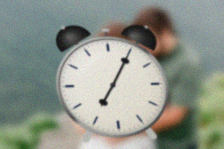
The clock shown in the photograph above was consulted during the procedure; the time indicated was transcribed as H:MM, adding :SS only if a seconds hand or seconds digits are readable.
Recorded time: 7:05
